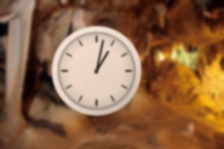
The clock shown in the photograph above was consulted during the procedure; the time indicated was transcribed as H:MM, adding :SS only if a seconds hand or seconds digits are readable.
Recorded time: 1:02
